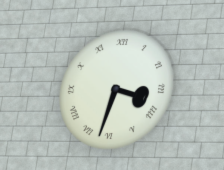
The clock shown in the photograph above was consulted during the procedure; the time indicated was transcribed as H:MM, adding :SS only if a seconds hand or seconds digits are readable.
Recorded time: 3:32
